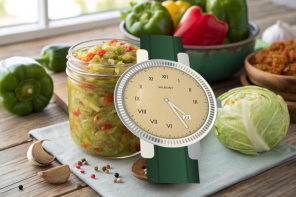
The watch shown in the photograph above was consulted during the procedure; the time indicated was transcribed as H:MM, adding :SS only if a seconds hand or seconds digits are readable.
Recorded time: 4:25
